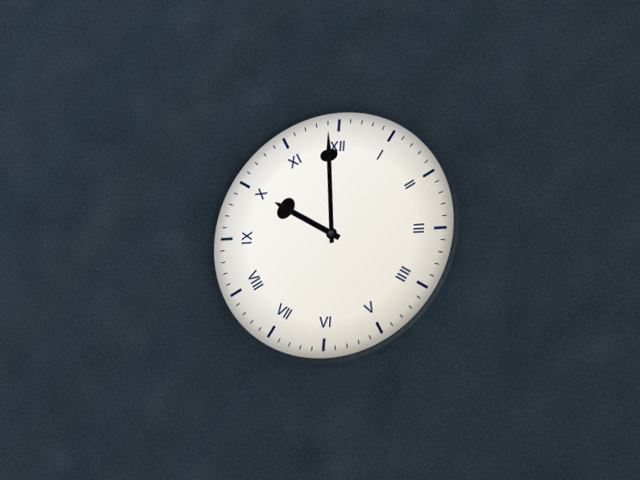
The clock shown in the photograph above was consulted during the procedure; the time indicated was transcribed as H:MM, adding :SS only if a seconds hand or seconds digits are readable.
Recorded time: 9:59
